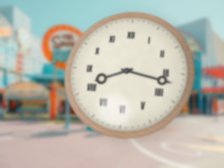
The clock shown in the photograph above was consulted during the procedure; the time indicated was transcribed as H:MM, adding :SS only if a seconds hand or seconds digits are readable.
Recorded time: 8:17
